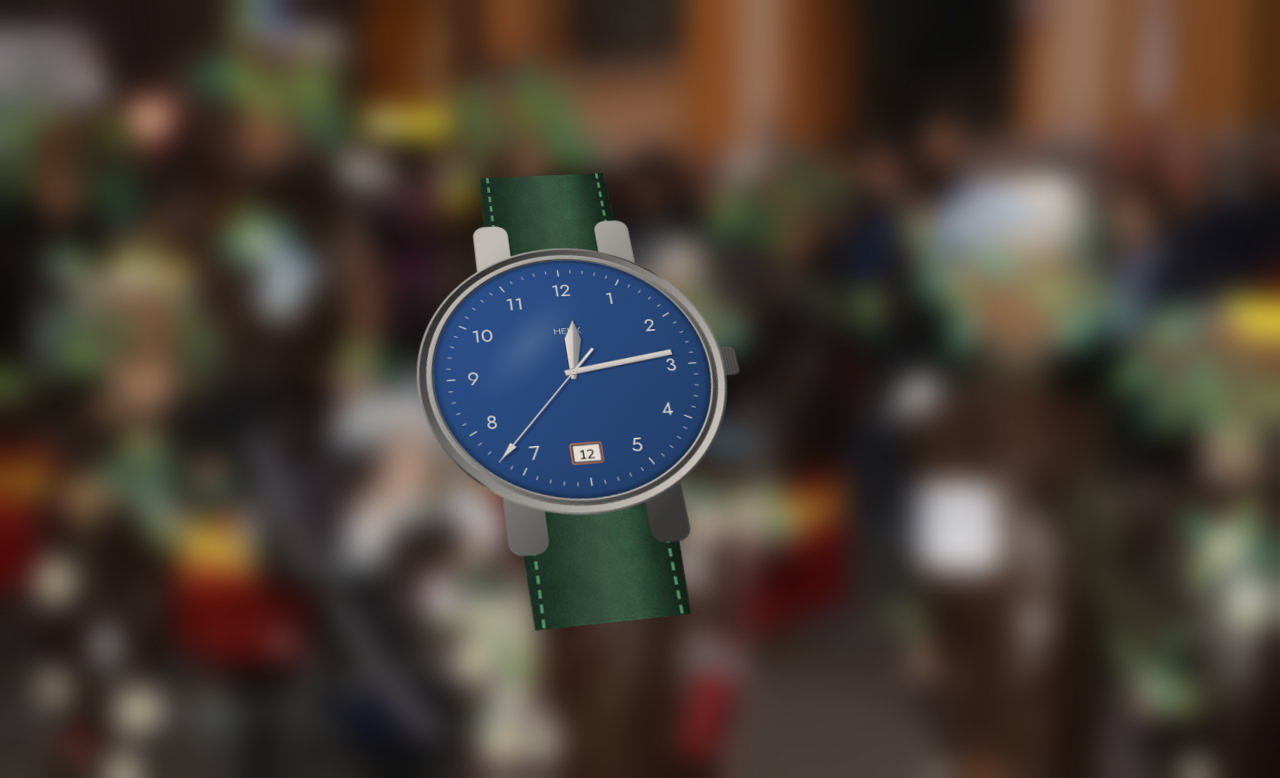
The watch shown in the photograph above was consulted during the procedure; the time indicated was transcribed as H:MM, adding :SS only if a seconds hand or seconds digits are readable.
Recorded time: 12:13:37
